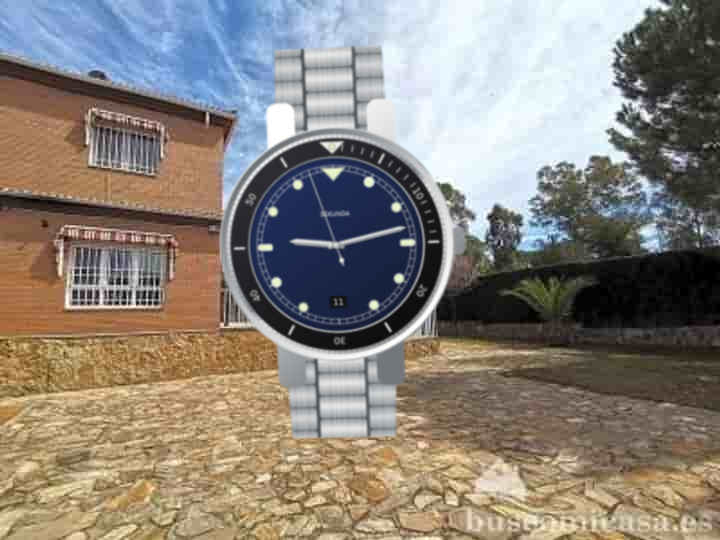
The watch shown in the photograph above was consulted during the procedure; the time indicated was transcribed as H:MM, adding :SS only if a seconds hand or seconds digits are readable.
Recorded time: 9:12:57
